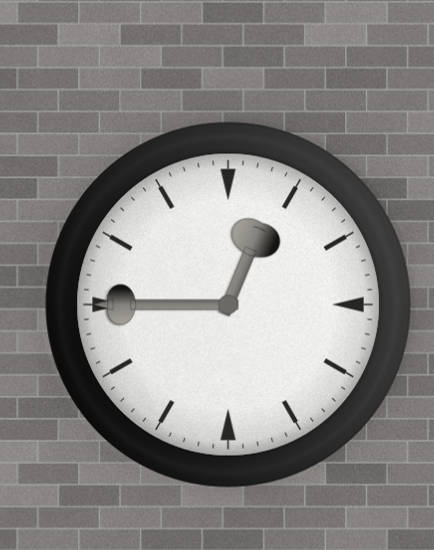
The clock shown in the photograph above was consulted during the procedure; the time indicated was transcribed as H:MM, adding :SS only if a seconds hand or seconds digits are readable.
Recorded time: 12:45
